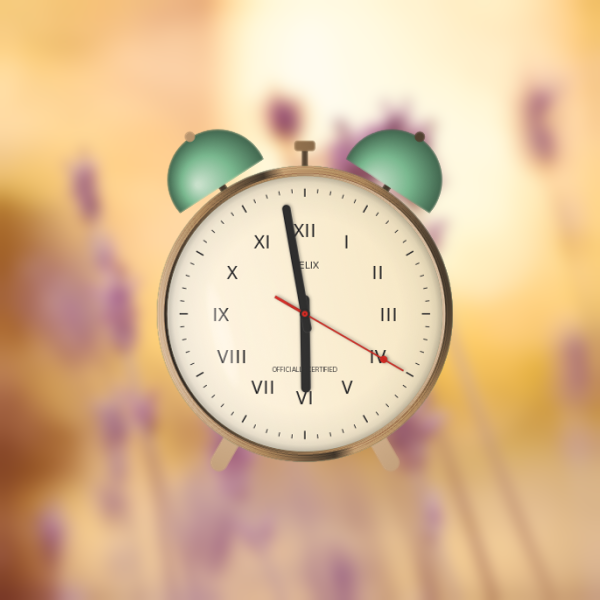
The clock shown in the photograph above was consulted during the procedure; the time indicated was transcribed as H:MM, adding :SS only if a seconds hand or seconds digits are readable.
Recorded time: 5:58:20
